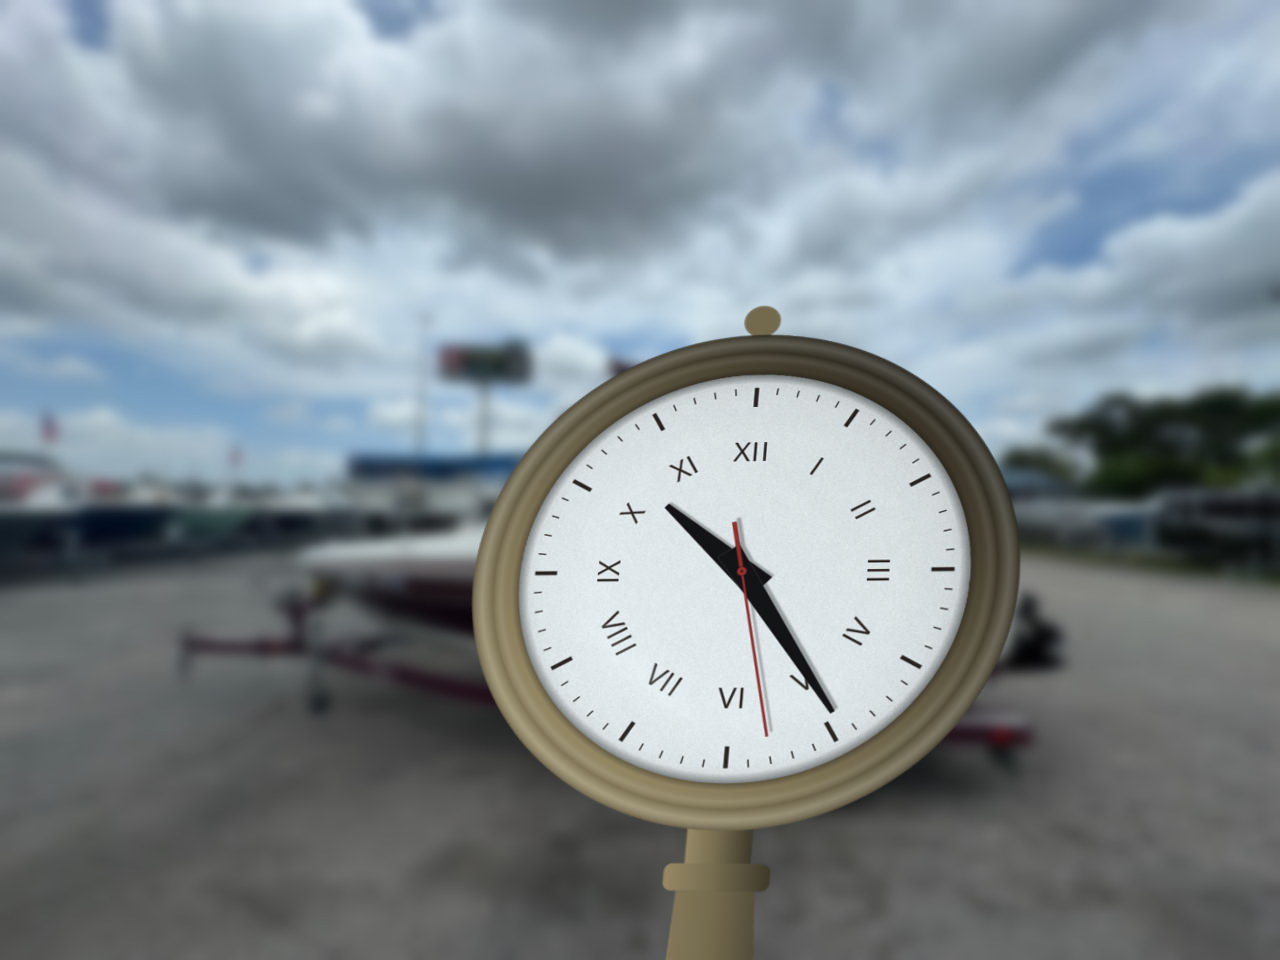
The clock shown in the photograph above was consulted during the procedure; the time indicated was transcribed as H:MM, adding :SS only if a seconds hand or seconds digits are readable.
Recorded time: 10:24:28
